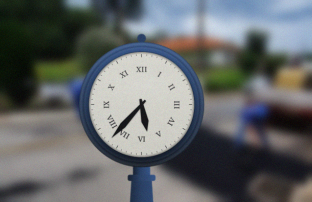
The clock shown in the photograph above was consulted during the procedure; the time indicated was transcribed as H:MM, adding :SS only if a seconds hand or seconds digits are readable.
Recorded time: 5:37
